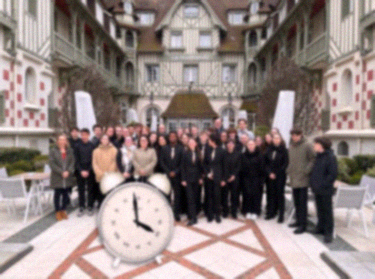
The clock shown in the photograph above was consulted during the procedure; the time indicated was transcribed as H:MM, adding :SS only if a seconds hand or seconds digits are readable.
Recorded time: 3:59
